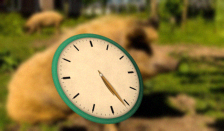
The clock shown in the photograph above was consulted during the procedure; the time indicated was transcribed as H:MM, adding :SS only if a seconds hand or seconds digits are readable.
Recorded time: 5:26
